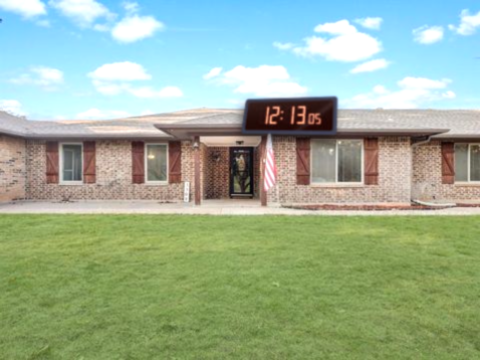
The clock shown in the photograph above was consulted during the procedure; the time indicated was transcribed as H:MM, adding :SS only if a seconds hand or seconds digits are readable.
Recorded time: 12:13
